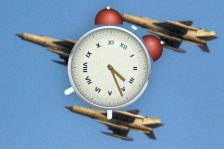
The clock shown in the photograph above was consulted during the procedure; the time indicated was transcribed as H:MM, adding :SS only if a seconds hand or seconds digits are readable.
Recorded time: 3:21
